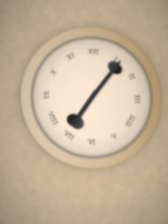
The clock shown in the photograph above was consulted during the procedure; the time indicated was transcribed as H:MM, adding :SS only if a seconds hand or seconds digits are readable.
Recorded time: 7:06
